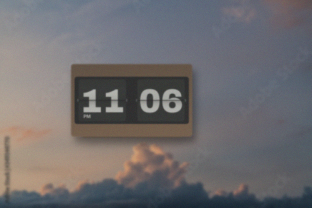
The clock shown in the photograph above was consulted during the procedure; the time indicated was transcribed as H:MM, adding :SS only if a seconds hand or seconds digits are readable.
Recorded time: 11:06
